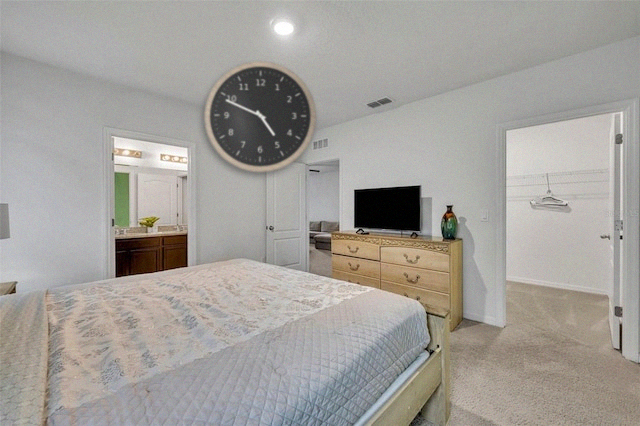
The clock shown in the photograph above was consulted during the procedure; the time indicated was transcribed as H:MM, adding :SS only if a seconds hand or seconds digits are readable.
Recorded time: 4:49
